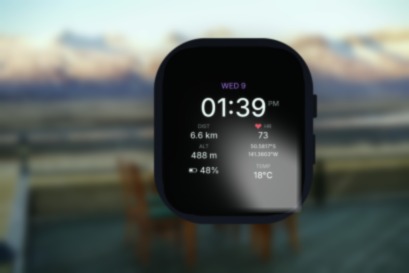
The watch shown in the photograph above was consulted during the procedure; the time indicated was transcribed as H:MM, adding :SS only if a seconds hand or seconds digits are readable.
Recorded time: 1:39
